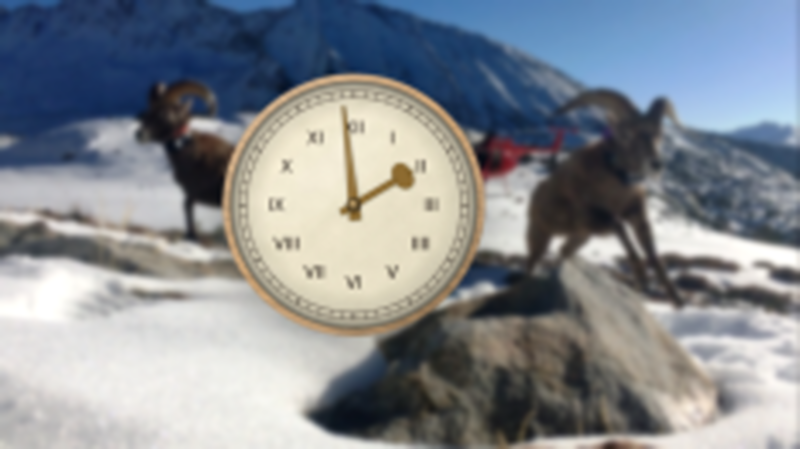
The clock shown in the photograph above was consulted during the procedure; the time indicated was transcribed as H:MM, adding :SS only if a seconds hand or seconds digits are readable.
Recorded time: 1:59
